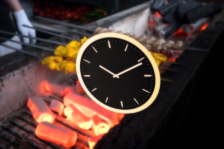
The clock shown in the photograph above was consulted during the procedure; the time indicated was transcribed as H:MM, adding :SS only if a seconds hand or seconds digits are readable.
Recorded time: 10:11
